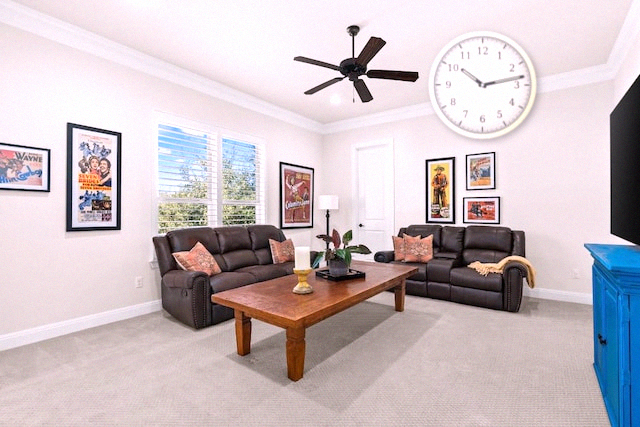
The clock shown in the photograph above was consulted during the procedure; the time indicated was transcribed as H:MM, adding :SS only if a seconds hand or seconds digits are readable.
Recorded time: 10:13
